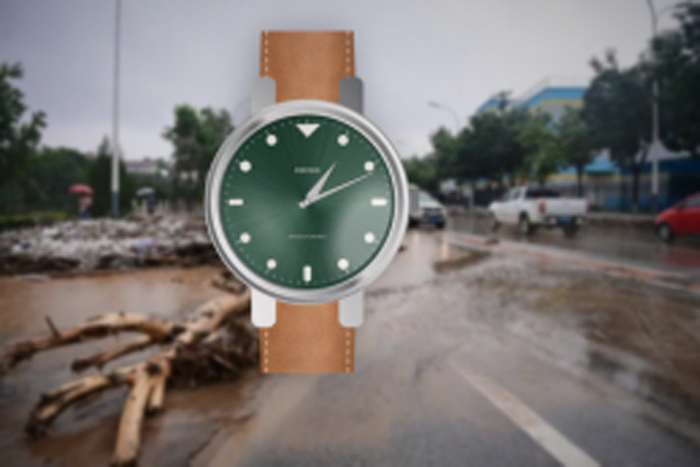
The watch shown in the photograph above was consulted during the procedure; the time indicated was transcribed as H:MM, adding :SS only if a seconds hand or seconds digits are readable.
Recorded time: 1:11
